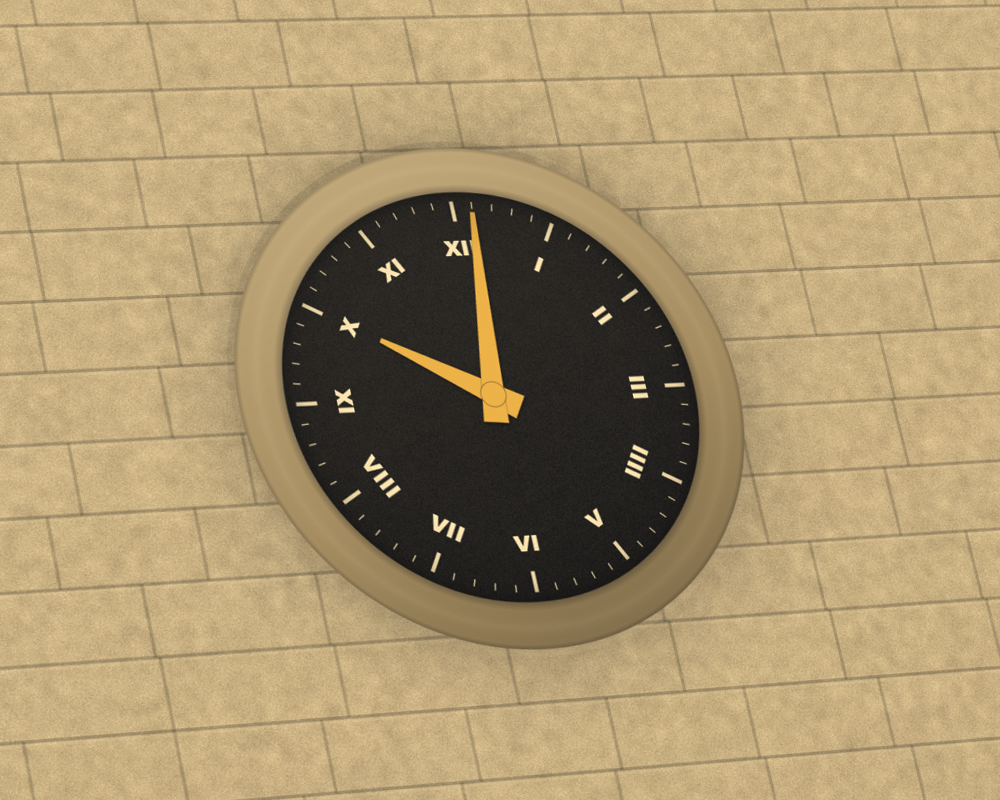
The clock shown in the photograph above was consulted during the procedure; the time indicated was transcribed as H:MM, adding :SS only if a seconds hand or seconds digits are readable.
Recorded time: 10:01
